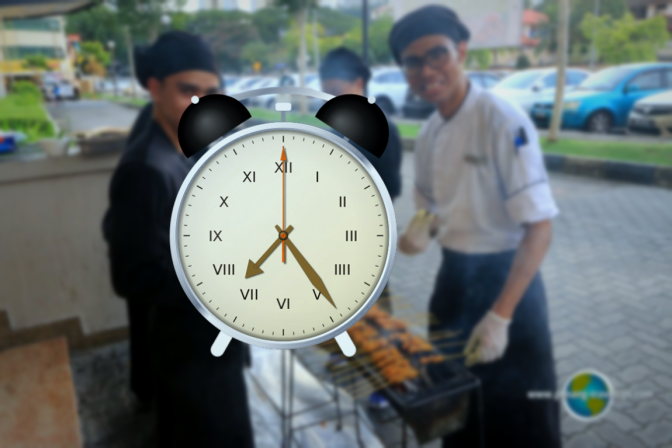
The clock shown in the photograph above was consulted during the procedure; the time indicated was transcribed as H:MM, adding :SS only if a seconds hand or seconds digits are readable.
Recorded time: 7:24:00
